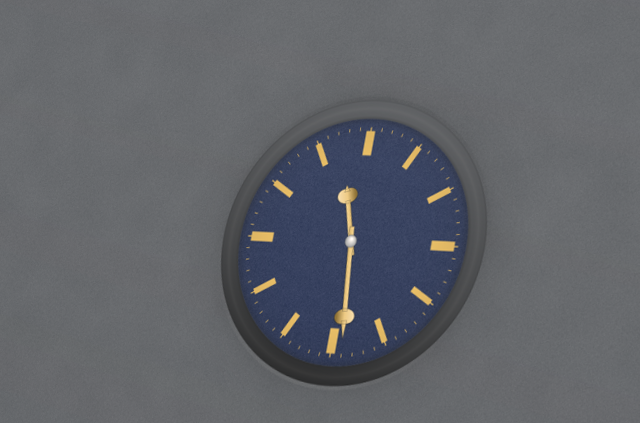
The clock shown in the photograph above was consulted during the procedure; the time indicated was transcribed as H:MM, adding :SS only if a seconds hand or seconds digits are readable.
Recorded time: 11:29
